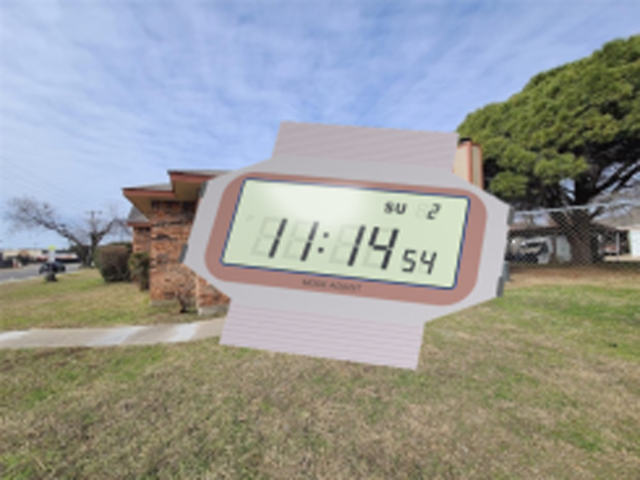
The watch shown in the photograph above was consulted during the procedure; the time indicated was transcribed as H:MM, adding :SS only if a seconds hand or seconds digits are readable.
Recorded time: 11:14:54
